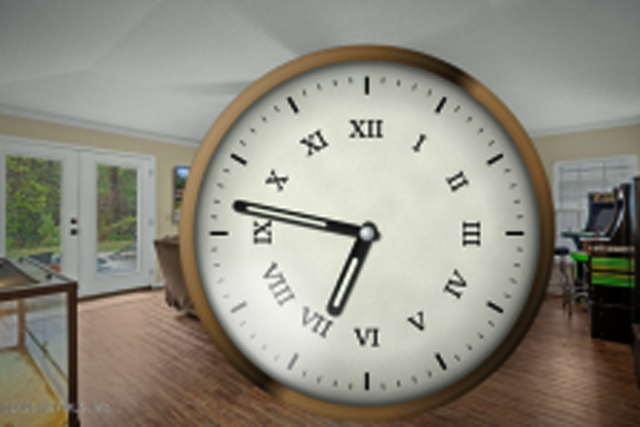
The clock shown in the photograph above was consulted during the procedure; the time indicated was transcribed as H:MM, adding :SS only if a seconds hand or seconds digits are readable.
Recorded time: 6:47
